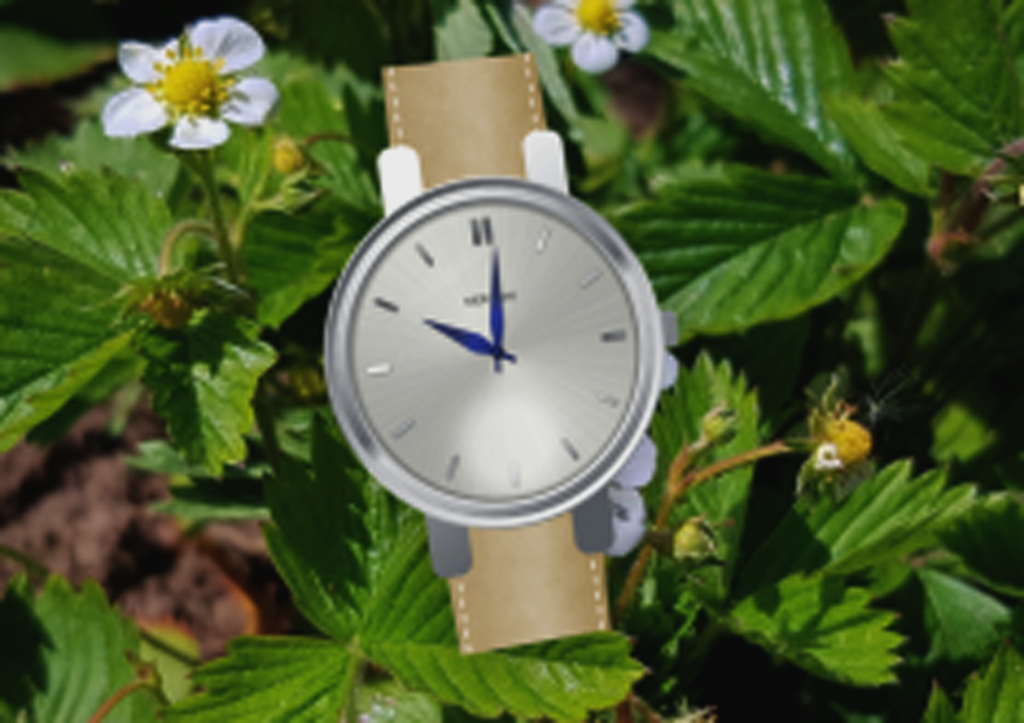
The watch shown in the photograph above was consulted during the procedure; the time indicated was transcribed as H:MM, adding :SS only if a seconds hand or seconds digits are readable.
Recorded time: 10:01
